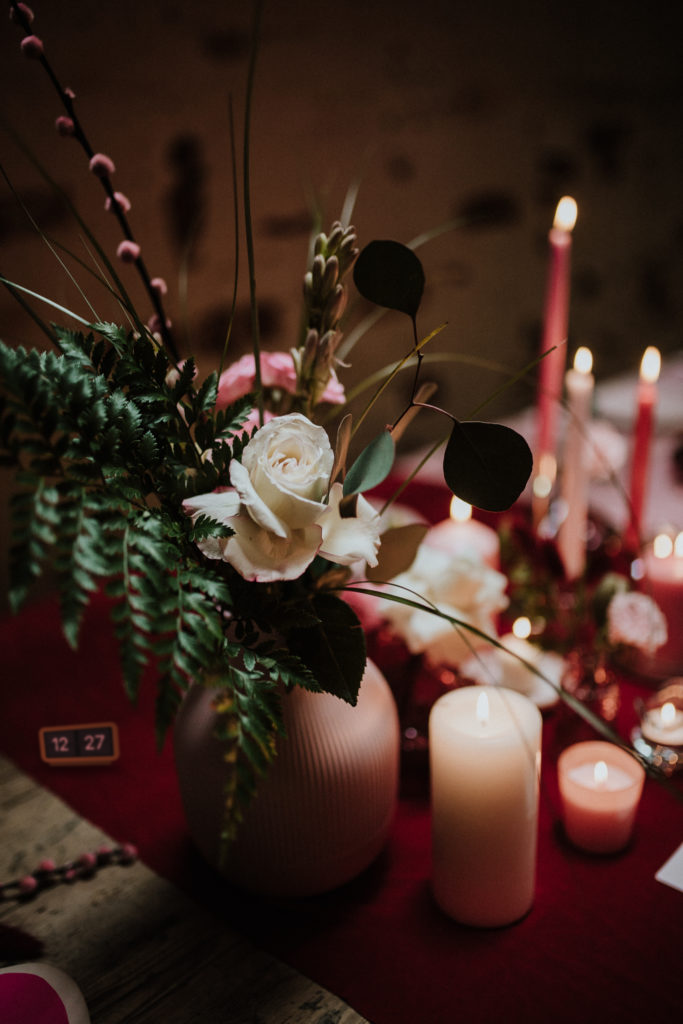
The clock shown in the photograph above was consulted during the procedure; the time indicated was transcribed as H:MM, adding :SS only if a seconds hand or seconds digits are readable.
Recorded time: 12:27
